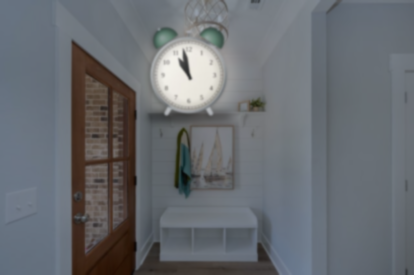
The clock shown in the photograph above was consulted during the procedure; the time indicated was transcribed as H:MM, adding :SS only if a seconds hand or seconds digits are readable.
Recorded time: 10:58
